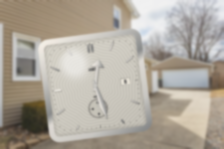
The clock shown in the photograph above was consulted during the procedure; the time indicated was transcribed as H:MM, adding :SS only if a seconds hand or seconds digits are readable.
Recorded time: 12:28
